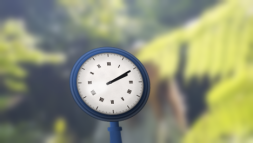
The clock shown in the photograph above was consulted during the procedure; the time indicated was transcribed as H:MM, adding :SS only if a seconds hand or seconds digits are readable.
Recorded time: 2:10
